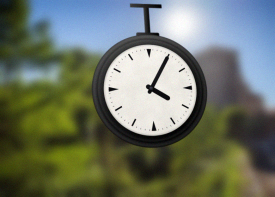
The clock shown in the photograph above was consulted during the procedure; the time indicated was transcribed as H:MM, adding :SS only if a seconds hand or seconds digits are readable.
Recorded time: 4:05
